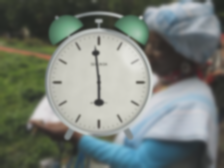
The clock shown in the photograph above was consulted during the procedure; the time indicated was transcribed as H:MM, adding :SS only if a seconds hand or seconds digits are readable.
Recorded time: 5:59
